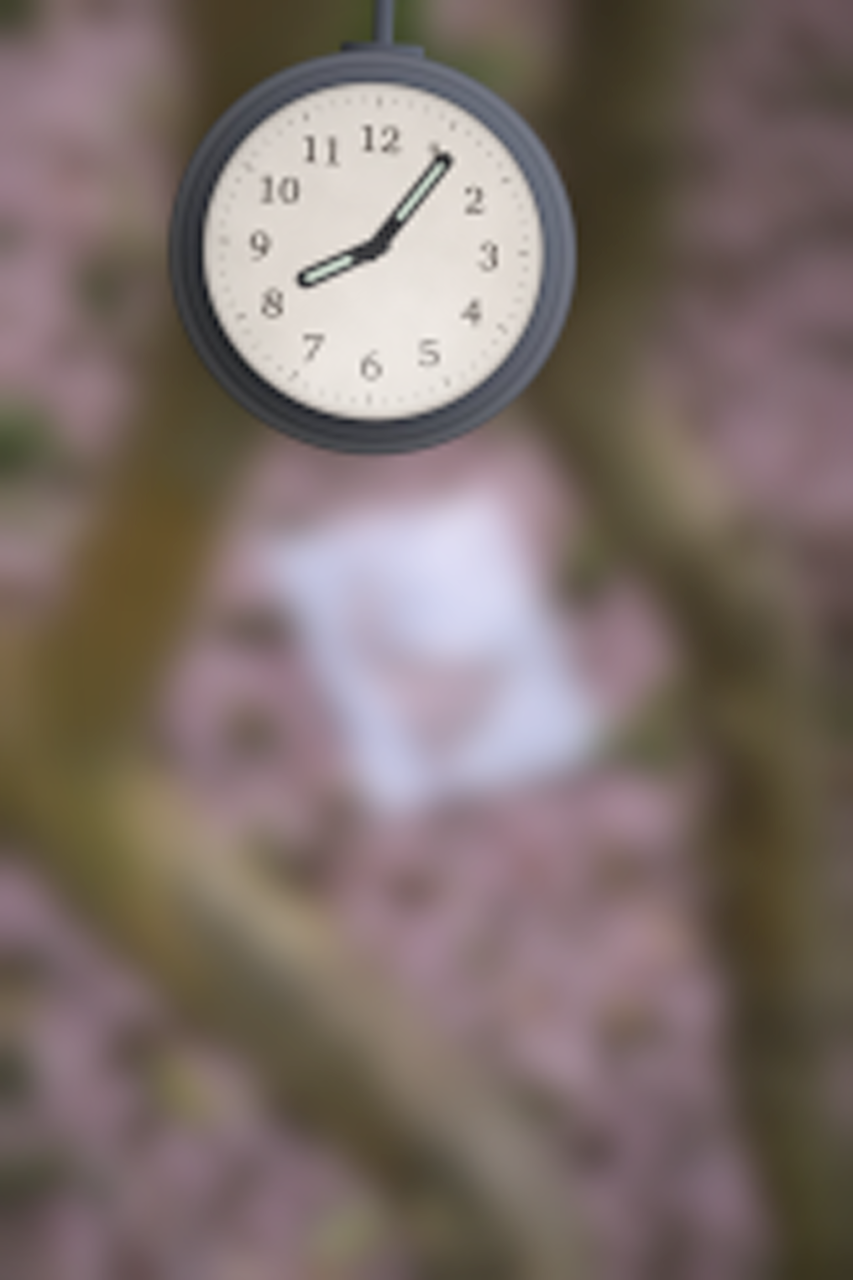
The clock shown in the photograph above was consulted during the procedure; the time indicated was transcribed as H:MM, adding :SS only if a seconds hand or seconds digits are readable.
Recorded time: 8:06
